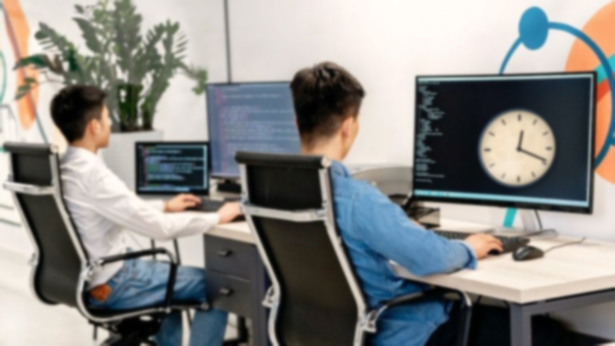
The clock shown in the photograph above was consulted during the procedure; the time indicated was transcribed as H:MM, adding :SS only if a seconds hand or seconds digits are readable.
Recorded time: 12:19
